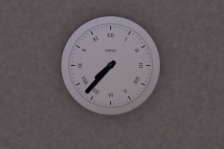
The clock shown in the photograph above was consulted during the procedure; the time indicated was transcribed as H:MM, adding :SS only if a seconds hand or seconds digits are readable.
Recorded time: 7:37
